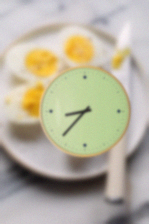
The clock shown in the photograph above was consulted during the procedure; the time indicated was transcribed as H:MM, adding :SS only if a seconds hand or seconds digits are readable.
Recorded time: 8:37
